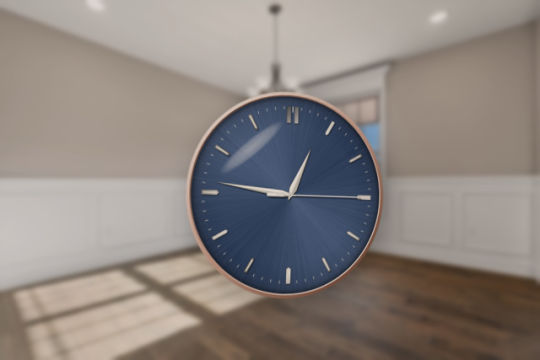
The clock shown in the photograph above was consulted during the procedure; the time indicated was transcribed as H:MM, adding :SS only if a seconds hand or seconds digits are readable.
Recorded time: 12:46:15
